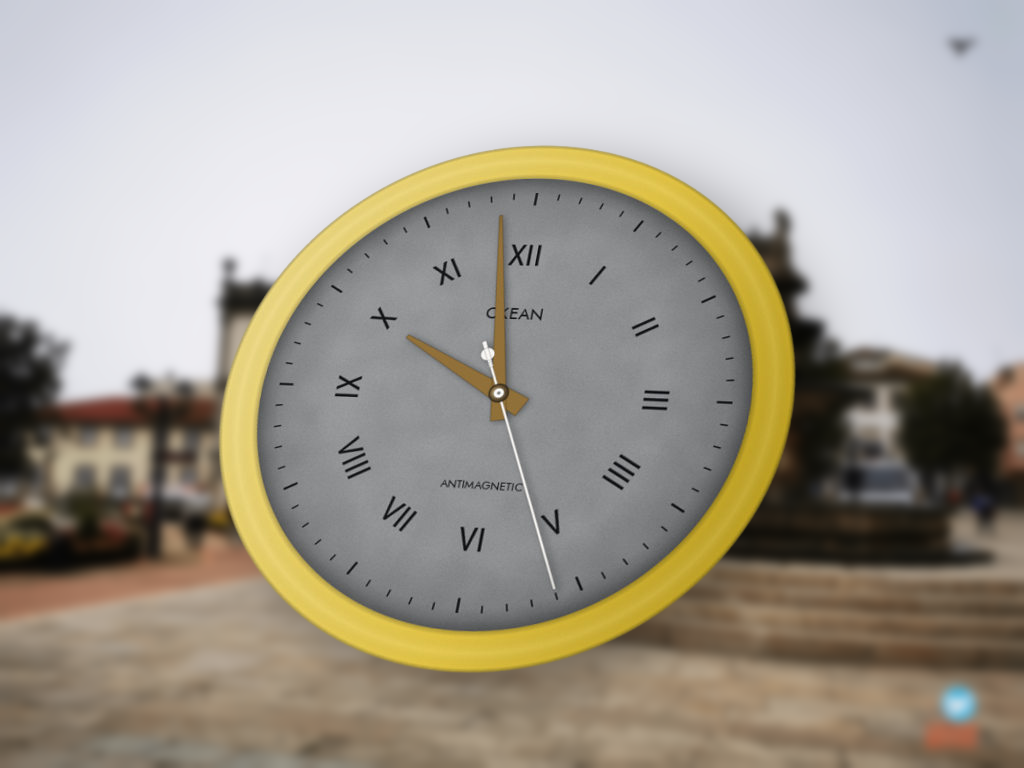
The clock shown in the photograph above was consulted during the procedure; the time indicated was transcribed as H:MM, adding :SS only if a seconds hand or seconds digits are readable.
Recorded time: 9:58:26
